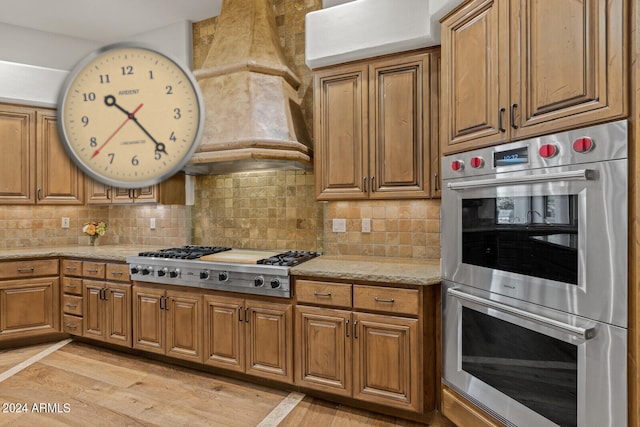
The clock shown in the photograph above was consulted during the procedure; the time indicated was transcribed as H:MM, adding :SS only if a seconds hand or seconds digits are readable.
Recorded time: 10:23:38
